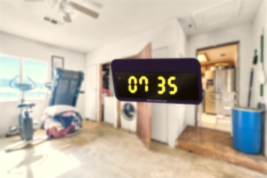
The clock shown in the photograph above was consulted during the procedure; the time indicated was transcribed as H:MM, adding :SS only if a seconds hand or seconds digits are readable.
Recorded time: 7:35
